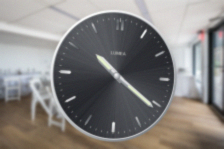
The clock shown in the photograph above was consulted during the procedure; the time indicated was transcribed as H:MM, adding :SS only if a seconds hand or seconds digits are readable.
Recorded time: 10:21
